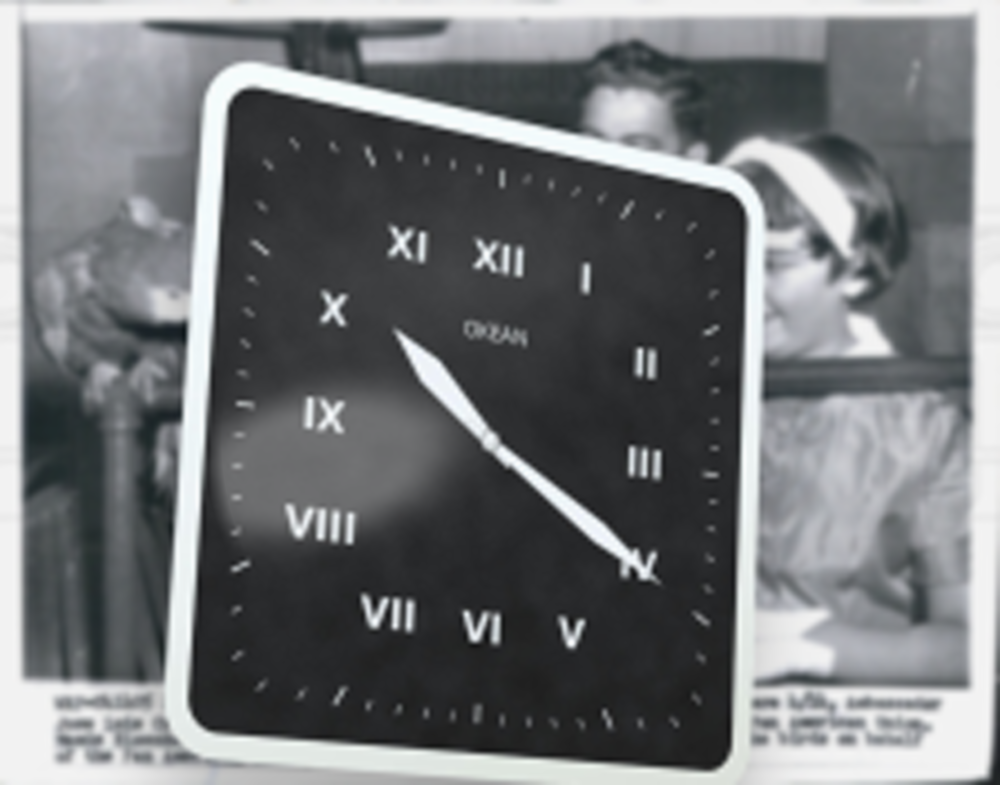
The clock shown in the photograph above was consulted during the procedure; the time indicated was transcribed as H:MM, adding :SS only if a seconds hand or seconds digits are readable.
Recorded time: 10:20
